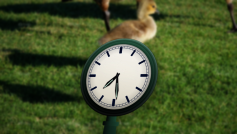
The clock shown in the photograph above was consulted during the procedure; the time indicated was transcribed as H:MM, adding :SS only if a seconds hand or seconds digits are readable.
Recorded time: 7:29
